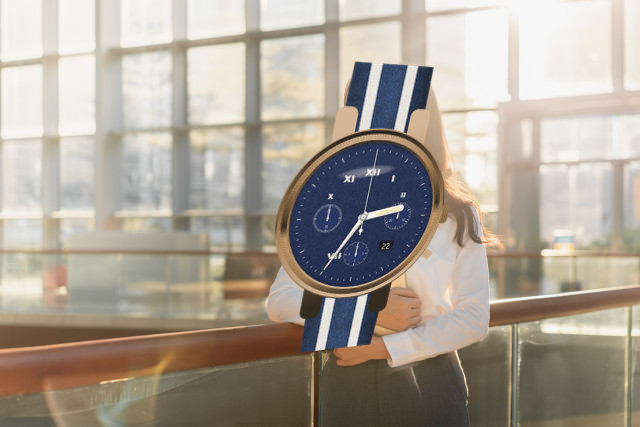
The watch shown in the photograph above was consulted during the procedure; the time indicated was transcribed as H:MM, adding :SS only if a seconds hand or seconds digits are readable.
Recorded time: 2:35
